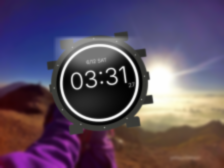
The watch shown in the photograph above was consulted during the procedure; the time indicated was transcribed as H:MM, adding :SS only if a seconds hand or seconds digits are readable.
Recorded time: 3:31
